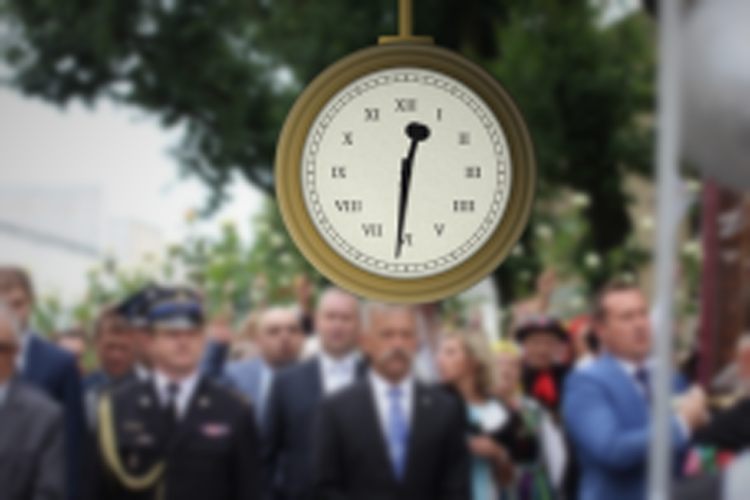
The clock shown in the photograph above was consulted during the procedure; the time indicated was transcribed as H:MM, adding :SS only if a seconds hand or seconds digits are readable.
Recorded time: 12:31
